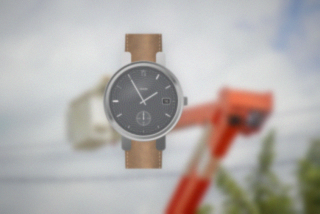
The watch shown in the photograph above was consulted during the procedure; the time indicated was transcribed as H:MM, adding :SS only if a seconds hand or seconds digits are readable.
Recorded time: 1:55
